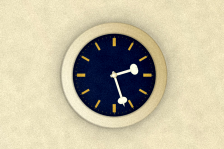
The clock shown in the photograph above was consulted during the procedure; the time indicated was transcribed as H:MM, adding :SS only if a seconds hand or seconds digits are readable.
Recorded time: 2:27
